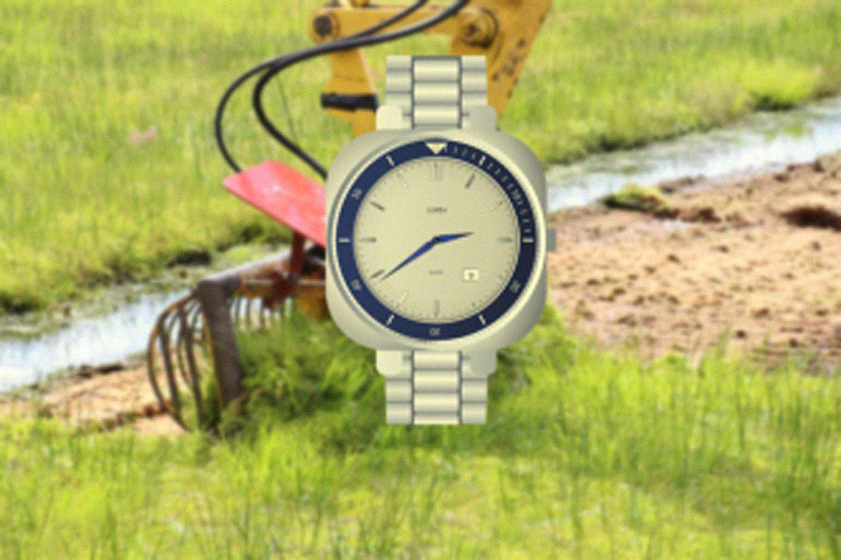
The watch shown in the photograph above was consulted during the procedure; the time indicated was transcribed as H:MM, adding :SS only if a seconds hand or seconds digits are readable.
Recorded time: 2:39
